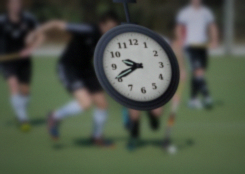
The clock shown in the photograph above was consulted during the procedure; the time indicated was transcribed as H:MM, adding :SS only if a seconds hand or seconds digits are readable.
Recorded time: 9:41
